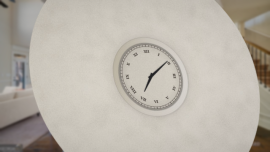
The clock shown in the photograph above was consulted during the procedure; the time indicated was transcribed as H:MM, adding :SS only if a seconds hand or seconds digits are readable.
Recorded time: 7:09
